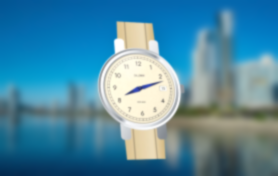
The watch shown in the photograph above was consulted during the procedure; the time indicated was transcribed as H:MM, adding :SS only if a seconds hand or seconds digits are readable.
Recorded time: 8:12
